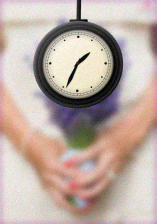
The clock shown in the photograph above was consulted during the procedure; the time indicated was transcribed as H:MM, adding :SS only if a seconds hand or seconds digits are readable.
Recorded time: 1:34
